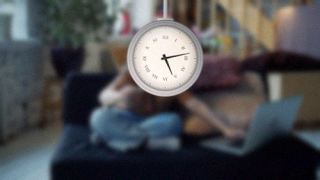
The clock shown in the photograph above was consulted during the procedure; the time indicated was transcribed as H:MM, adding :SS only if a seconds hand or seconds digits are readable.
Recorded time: 5:13
